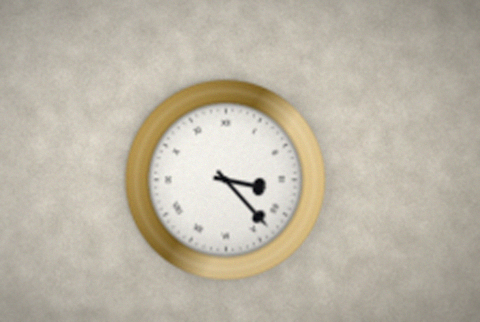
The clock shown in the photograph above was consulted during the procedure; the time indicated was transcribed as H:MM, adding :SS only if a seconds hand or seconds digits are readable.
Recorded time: 3:23
